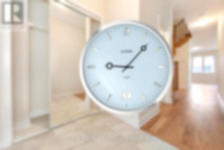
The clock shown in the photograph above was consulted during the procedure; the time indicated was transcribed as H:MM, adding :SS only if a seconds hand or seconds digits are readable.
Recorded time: 9:07
